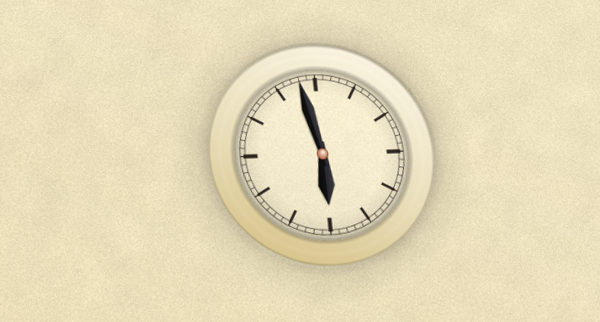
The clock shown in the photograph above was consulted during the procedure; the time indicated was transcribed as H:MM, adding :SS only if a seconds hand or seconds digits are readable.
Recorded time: 5:58
